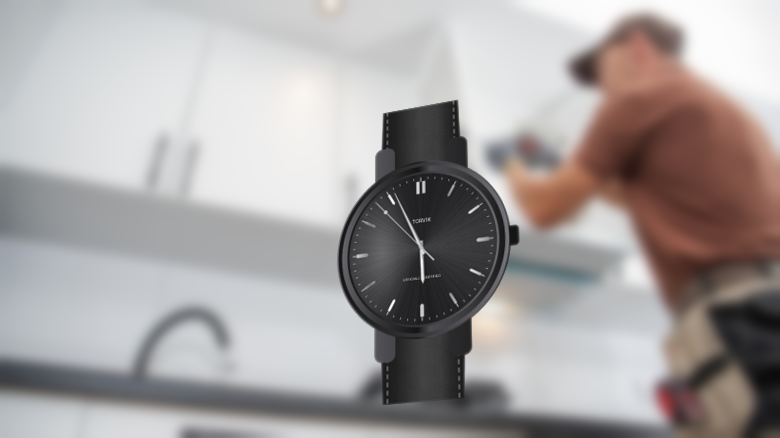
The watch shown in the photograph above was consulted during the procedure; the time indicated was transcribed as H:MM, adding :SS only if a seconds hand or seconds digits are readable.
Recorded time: 5:55:53
